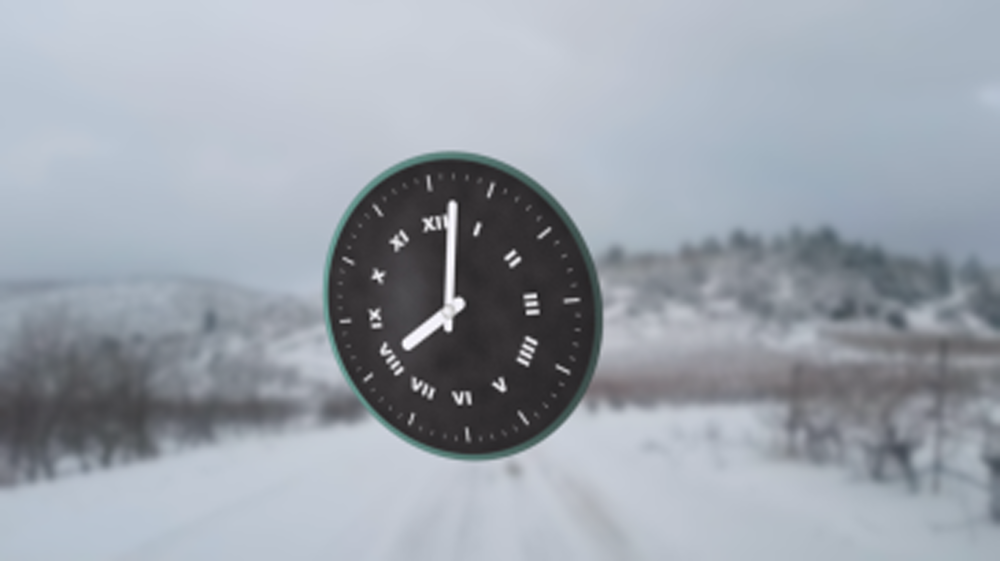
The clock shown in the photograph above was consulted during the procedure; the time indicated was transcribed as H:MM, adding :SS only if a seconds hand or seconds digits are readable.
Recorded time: 8:02
